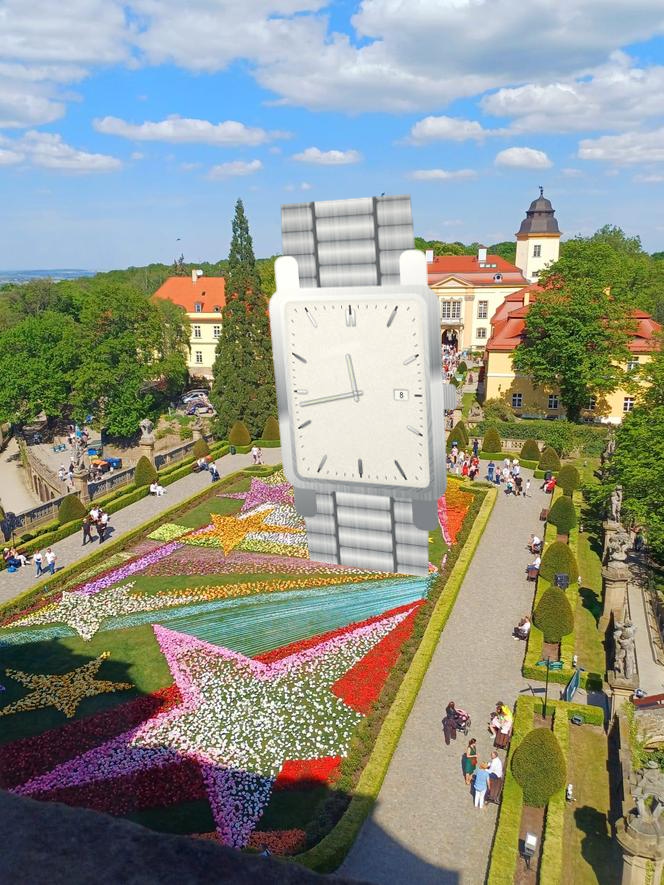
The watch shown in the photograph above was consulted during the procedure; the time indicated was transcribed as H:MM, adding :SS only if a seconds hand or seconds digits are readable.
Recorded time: 11:43
